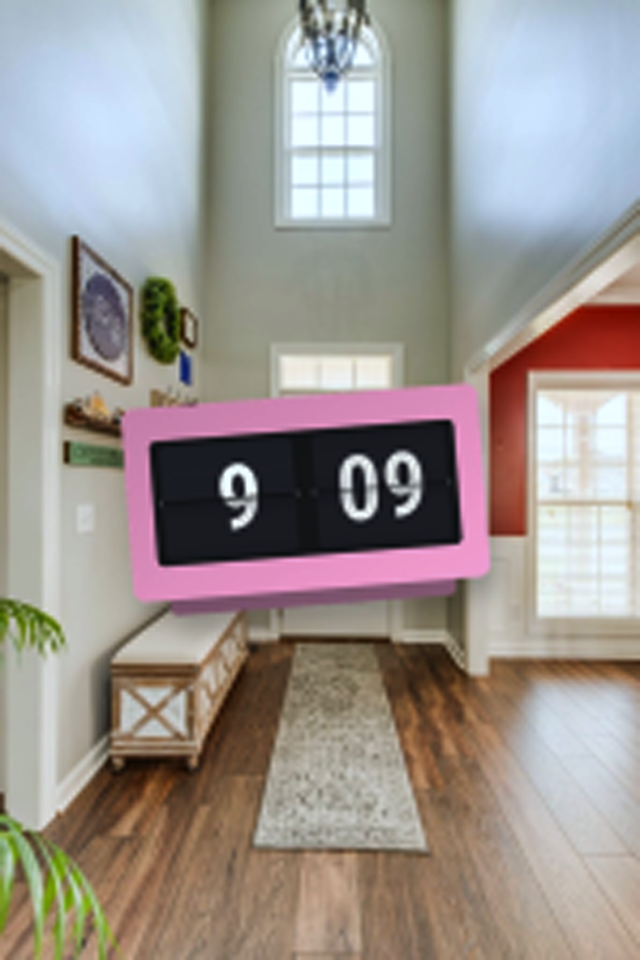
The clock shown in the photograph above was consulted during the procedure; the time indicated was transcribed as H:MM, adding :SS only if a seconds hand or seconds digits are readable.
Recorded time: 9:09
